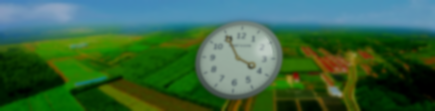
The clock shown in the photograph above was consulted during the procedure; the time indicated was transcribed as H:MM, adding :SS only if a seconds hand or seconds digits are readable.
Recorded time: 3:55
